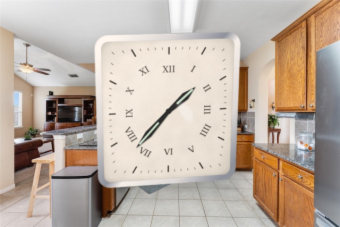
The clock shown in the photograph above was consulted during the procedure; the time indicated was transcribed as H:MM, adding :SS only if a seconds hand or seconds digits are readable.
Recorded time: 1:37
